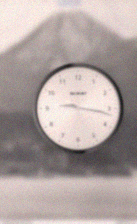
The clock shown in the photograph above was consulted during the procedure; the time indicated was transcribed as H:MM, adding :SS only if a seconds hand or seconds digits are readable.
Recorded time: 9:17
